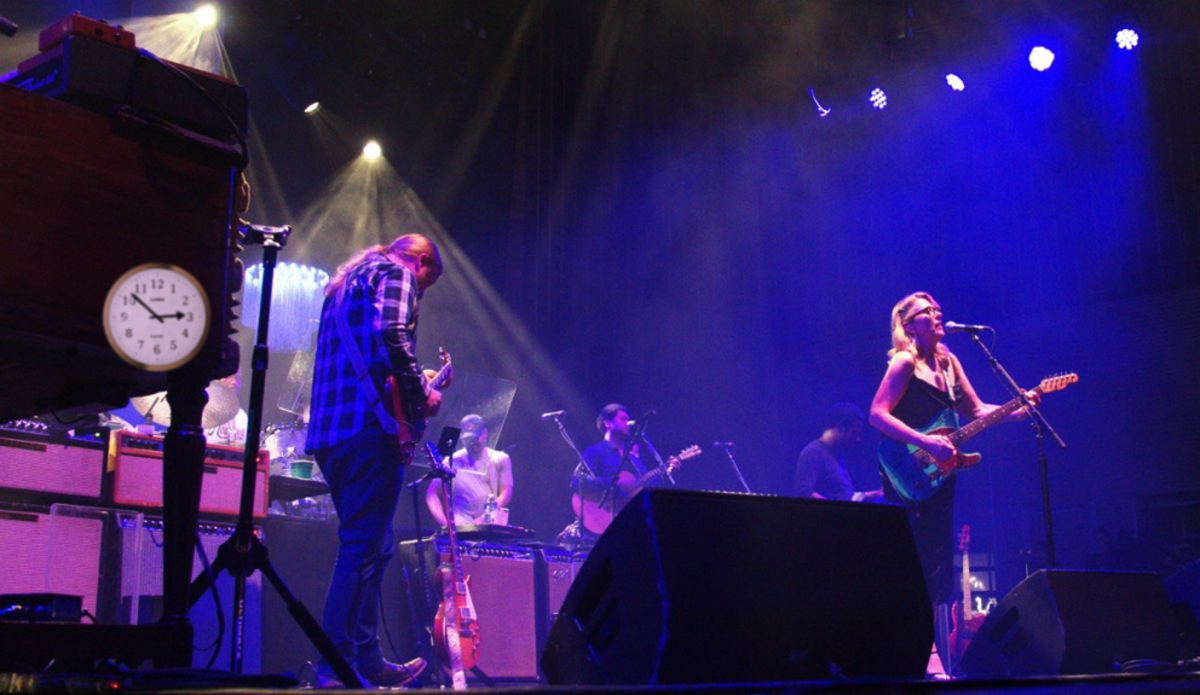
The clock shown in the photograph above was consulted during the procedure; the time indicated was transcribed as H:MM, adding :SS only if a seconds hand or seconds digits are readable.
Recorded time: 2:52
